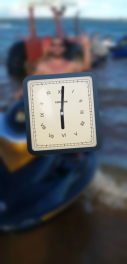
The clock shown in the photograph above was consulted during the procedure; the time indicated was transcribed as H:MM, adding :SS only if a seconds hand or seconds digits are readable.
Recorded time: 6:01
